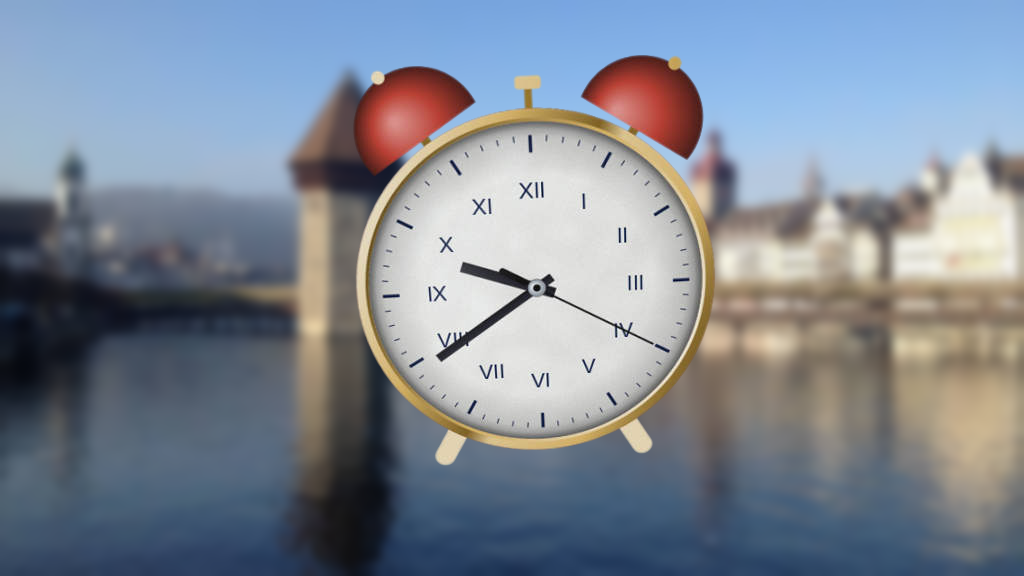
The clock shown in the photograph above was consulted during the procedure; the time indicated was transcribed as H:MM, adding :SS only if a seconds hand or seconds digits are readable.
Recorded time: 9:39:20
